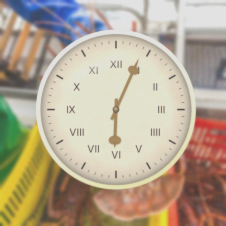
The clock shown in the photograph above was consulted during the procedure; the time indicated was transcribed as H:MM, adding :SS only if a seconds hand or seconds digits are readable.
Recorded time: 6:04
